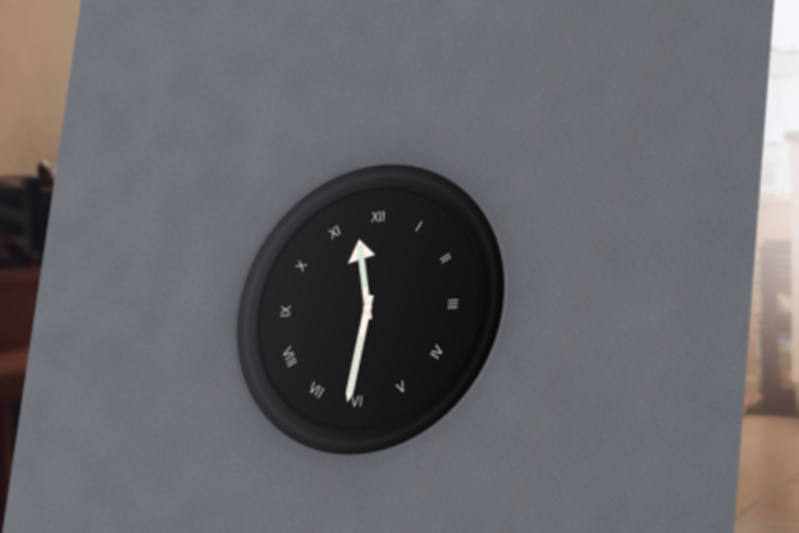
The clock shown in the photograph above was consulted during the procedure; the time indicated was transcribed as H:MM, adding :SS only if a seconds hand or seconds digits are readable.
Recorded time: 11:31
